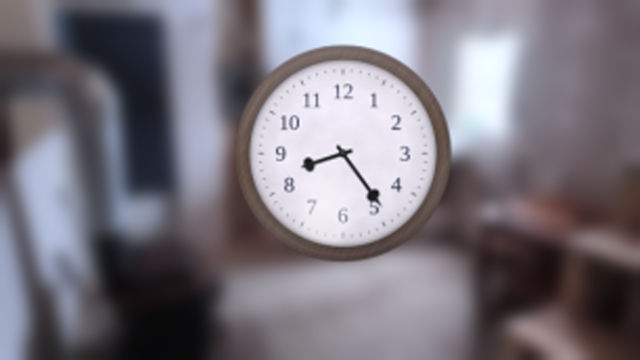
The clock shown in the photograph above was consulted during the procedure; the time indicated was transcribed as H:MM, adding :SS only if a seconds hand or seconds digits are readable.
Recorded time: 8:24
